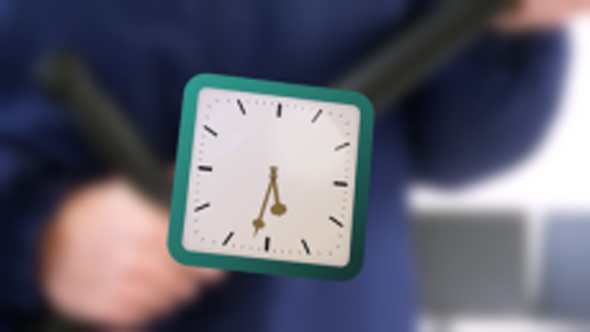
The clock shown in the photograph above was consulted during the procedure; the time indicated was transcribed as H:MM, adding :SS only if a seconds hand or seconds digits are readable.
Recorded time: 5:32
